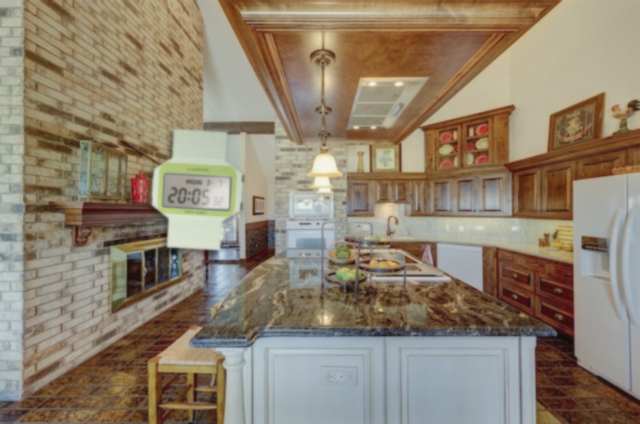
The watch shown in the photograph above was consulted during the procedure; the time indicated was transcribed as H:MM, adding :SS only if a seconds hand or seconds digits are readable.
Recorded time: 20:05
